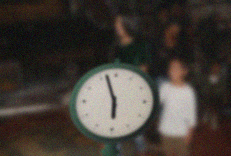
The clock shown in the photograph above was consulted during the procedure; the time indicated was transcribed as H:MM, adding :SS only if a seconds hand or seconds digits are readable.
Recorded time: 5:57
